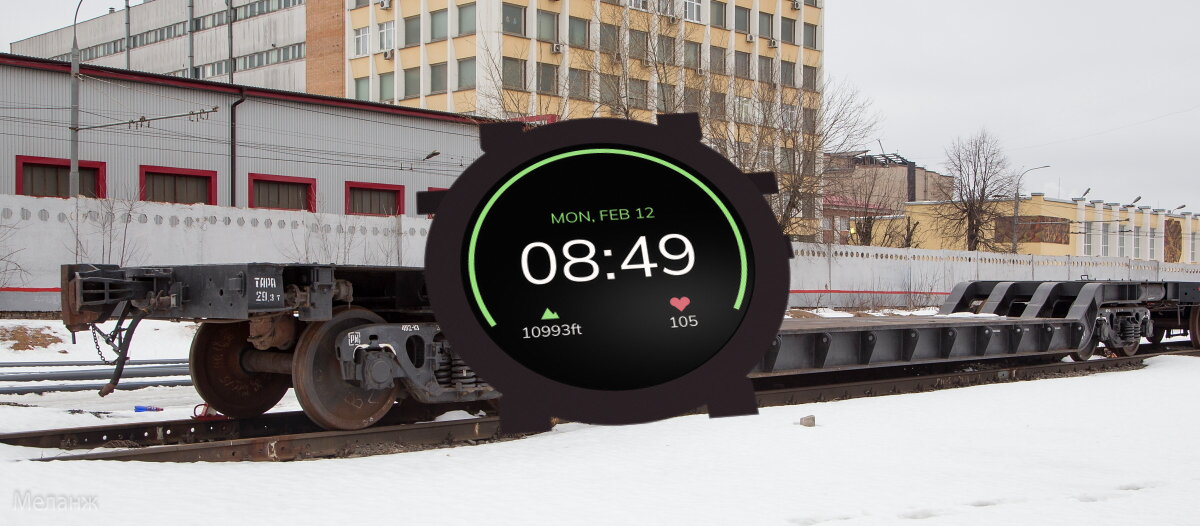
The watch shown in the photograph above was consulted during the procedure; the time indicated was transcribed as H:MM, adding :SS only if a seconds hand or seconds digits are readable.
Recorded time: 8:49
